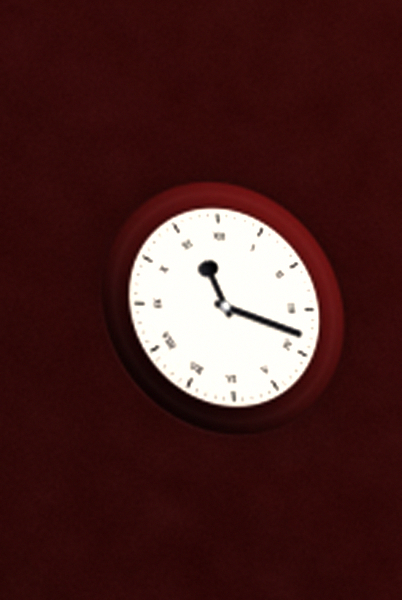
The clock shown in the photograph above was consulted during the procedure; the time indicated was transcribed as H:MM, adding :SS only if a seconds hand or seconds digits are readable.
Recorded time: 11:18
